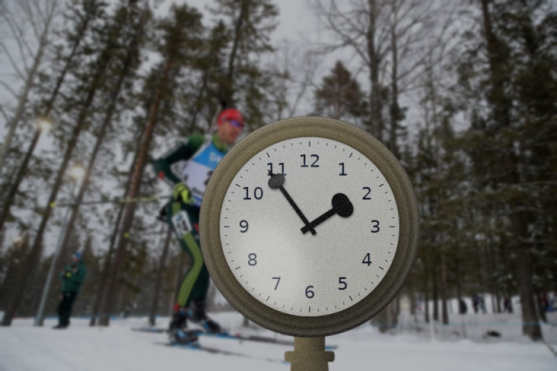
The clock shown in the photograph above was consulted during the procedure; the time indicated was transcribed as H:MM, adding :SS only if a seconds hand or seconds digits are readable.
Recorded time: 1:54
